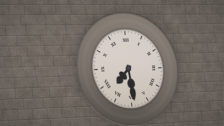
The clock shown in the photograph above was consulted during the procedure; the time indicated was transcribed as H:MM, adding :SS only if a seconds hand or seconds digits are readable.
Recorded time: 7:29
